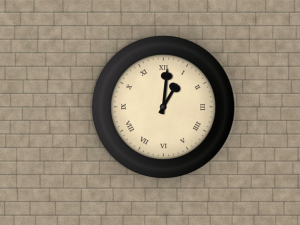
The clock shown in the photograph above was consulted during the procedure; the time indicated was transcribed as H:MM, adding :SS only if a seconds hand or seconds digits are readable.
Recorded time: 1:01
